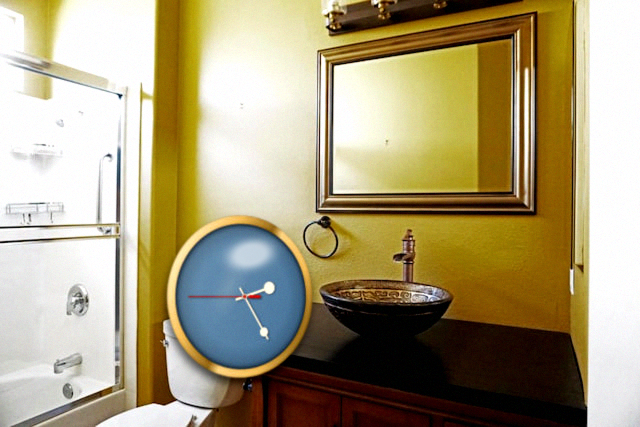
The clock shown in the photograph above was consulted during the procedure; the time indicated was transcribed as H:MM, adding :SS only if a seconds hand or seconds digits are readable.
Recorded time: 2:24:45
